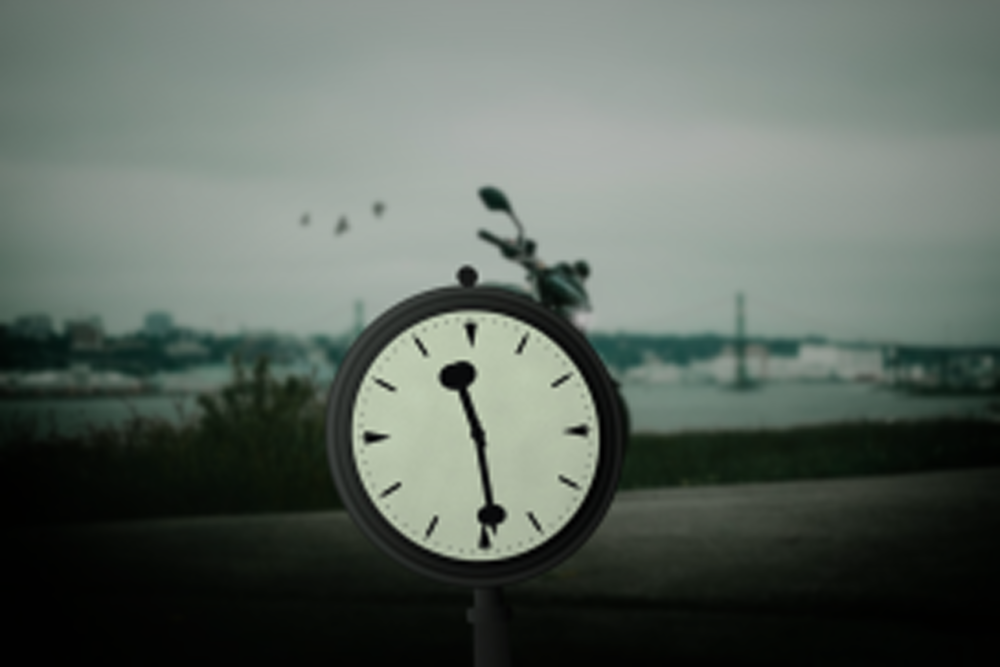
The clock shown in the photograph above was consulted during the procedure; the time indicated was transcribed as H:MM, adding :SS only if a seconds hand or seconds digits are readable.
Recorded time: 11:29
